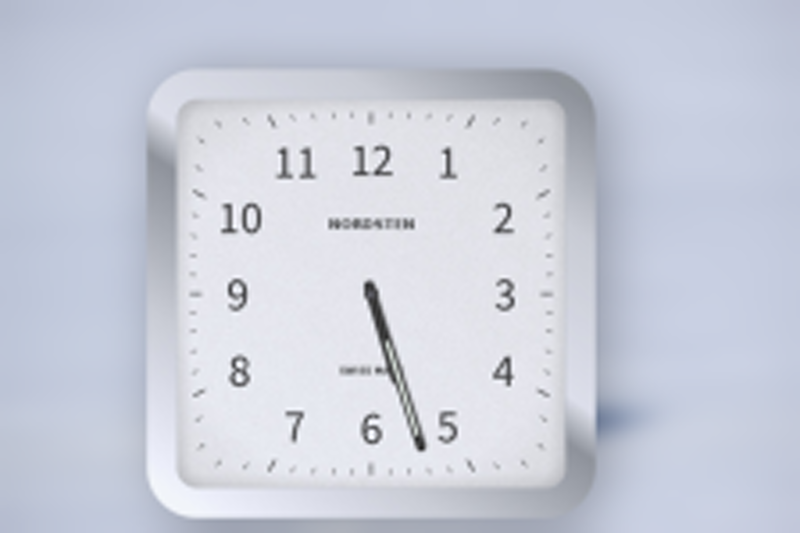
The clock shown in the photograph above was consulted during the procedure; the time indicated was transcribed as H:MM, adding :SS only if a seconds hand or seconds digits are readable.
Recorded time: 5:27
